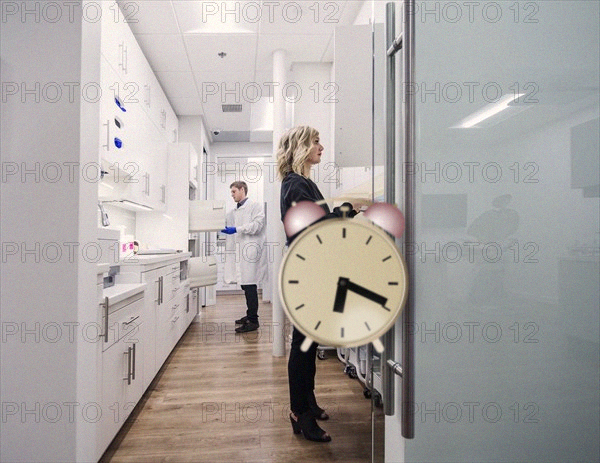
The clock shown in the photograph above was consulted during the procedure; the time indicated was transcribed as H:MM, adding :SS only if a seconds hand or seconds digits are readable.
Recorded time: 6:19
